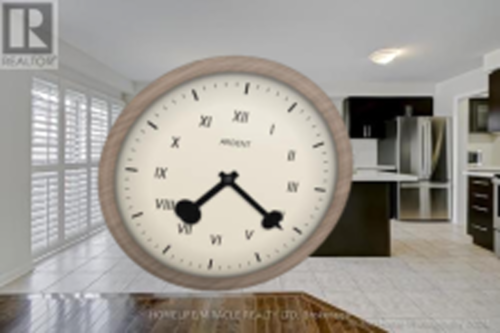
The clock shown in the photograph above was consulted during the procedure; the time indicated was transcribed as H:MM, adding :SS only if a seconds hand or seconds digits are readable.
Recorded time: 7:21
